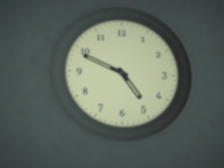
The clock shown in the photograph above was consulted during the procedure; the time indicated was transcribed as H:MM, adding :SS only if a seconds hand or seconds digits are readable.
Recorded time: 4:49
